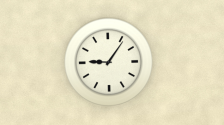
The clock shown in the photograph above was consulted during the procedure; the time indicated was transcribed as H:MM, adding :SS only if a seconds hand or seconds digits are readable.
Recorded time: 9:06
